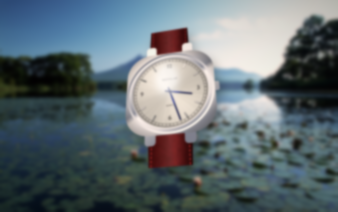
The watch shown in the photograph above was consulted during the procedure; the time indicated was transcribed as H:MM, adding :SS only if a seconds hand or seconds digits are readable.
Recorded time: 3:27
